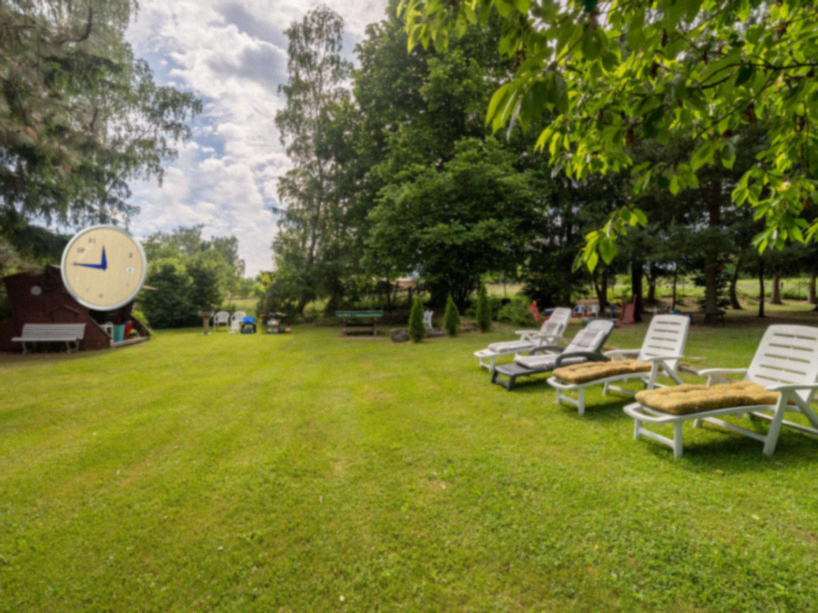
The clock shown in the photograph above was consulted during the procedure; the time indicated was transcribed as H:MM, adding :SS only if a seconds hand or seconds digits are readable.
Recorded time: 11:45
